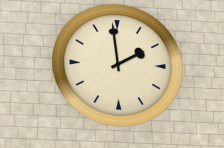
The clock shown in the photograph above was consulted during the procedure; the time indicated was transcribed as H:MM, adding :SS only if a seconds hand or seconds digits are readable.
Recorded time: 1:59
